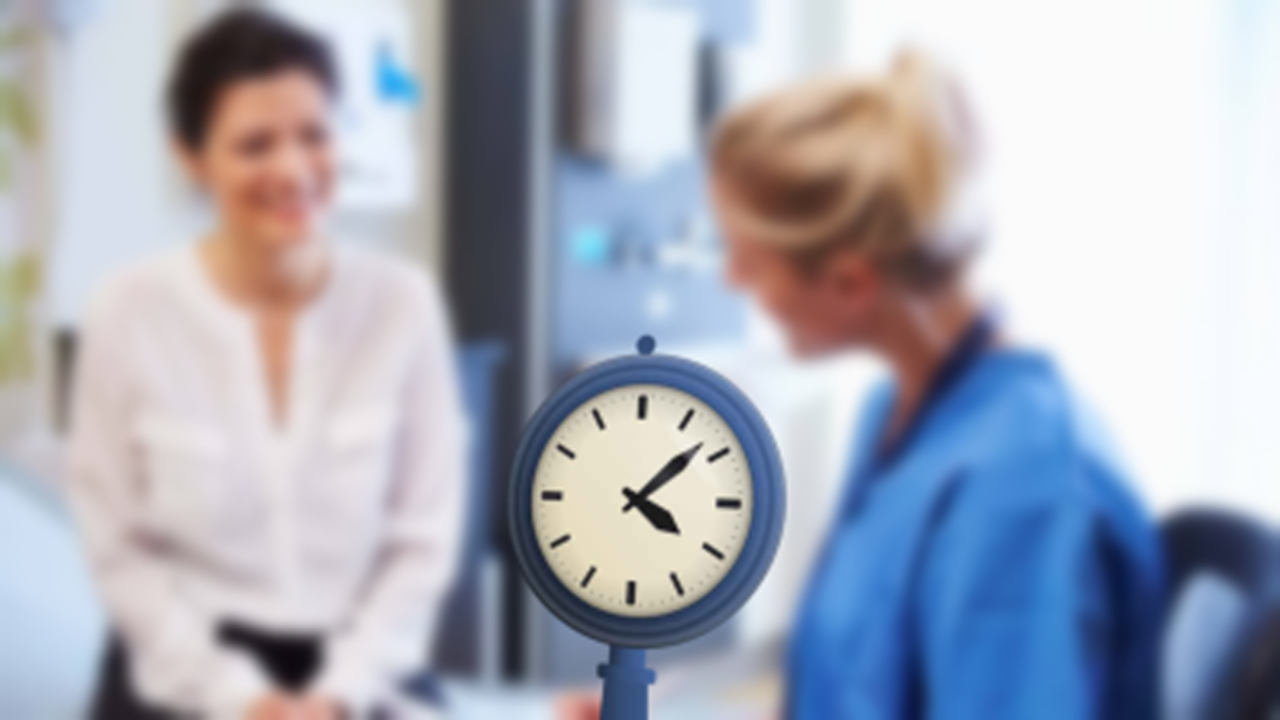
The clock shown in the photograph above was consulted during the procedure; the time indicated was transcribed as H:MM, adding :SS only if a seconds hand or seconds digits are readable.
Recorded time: 4:08
